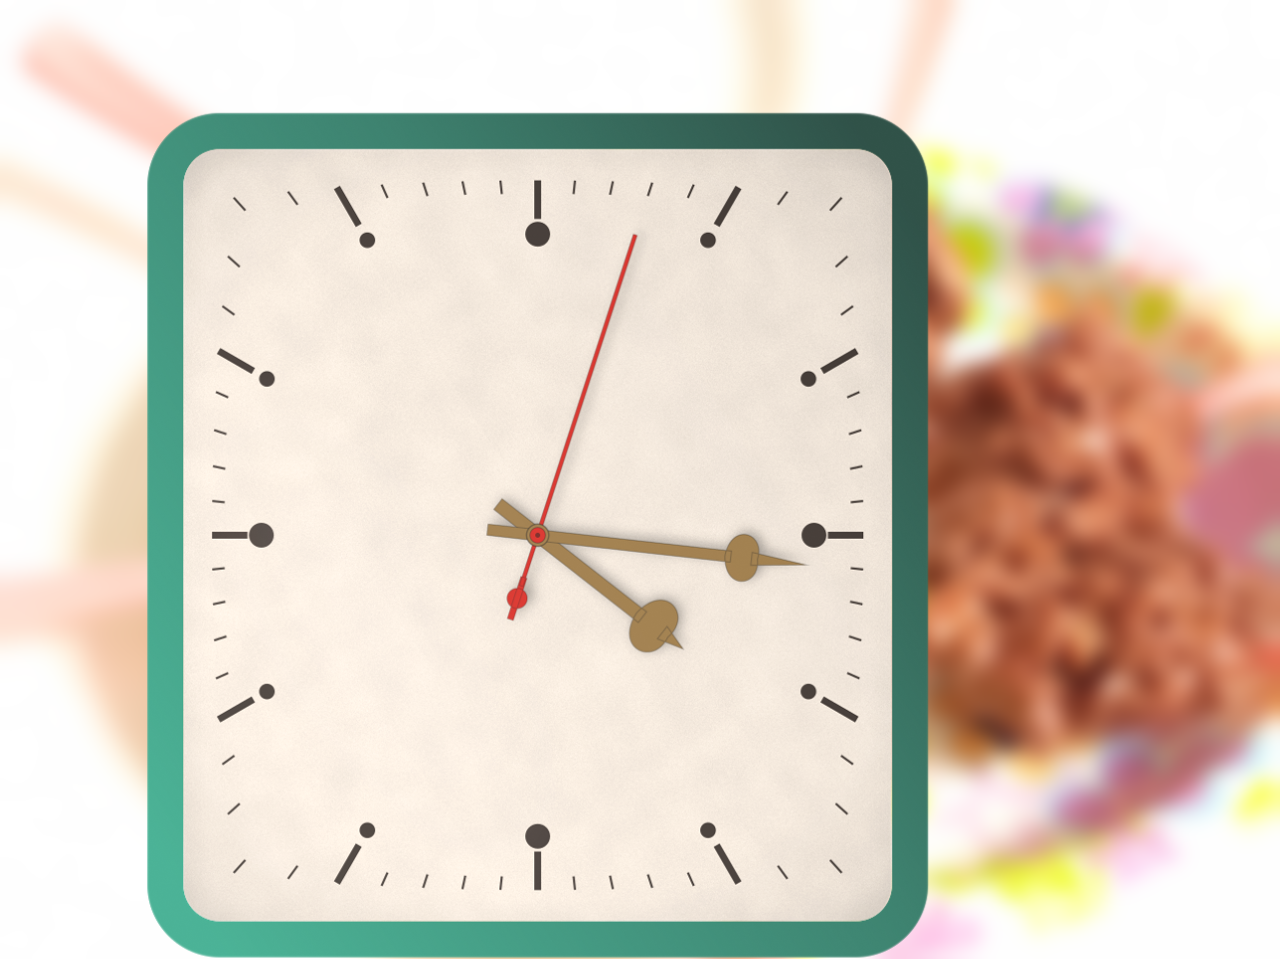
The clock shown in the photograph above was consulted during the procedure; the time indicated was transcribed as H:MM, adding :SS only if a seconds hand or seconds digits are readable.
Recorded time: 4:16:03
